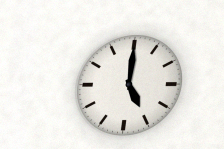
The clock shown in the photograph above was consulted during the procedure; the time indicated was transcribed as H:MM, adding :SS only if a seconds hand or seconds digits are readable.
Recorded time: 5:00
